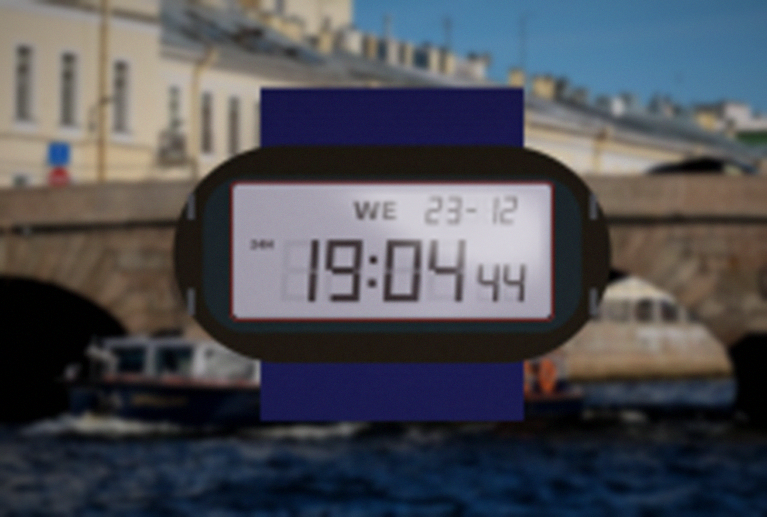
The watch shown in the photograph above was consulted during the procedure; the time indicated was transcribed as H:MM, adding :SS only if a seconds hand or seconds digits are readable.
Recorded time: 19:04:44
